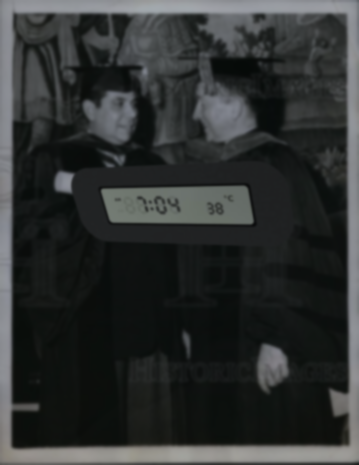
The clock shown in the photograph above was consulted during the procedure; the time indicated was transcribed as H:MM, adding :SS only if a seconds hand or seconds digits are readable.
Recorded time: 7:04
